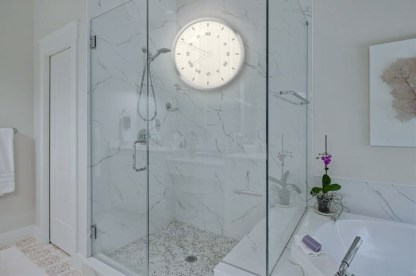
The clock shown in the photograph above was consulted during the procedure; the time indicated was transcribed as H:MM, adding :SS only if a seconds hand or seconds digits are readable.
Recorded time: 7:49
